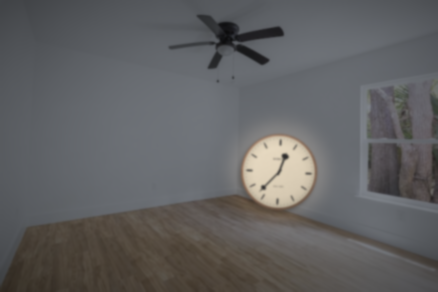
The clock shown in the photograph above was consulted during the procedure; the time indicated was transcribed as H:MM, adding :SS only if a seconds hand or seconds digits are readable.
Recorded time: 12:37
